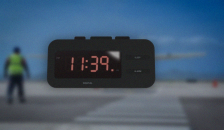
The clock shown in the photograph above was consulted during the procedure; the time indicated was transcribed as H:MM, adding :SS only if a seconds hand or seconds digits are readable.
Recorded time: 11:39
